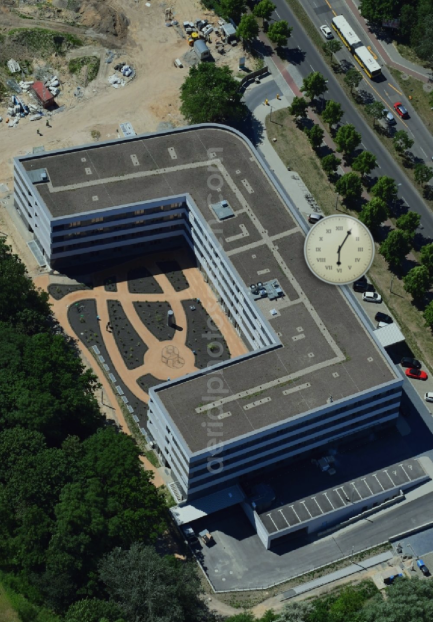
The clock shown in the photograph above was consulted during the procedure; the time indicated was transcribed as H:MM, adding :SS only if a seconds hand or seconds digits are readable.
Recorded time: 6:05
